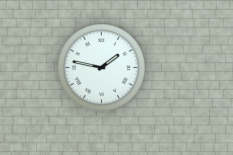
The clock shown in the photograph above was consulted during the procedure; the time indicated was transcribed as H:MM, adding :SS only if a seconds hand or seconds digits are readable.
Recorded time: 1:47
